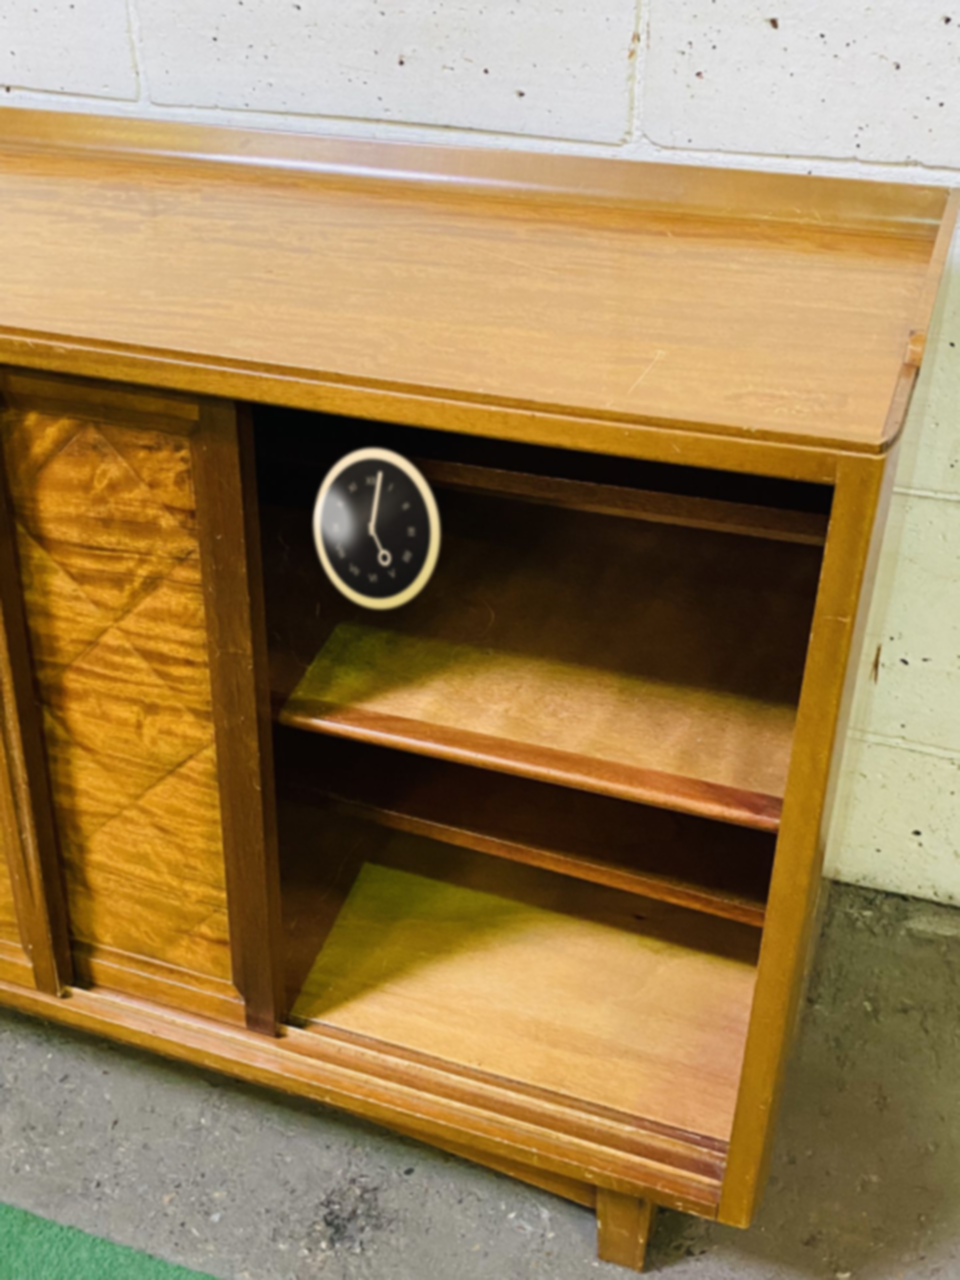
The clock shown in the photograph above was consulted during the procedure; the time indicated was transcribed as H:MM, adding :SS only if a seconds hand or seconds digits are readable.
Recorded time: 5:02
